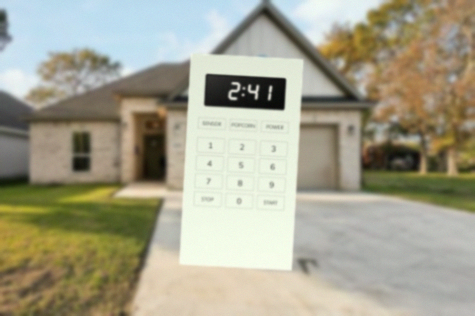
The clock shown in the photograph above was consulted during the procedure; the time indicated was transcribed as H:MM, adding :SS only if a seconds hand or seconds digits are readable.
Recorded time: 2:41
